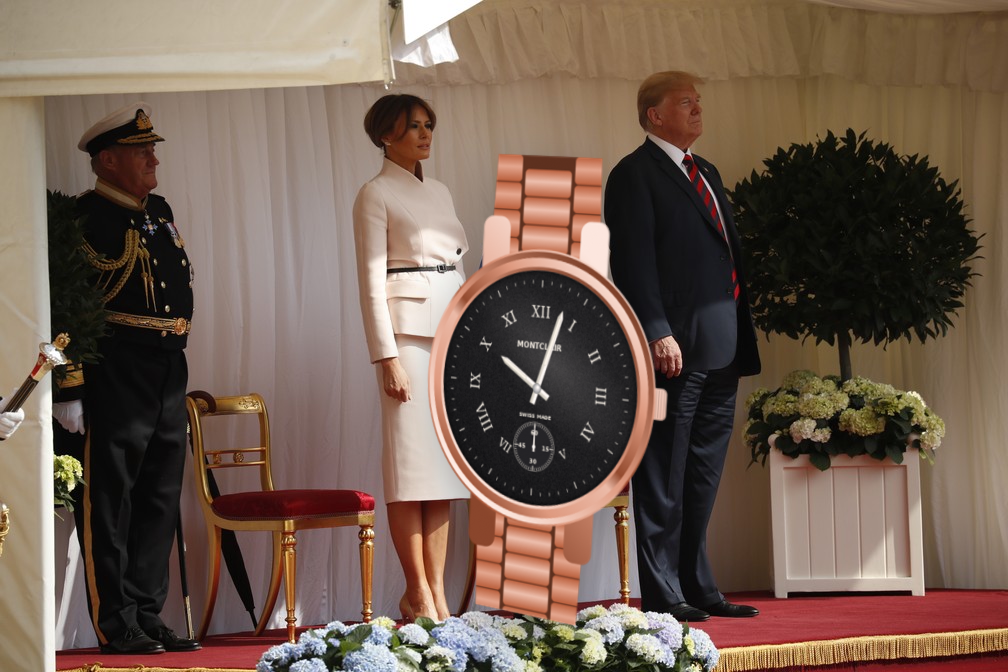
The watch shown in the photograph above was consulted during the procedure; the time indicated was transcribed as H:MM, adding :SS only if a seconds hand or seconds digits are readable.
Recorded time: 10:03
